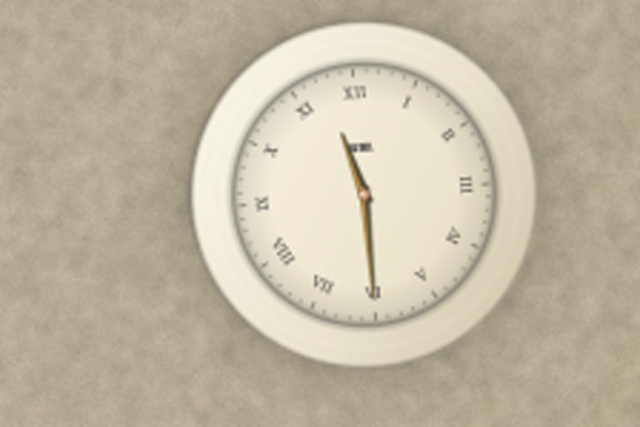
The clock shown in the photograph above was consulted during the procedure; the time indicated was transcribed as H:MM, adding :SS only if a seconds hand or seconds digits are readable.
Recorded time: 11:30
